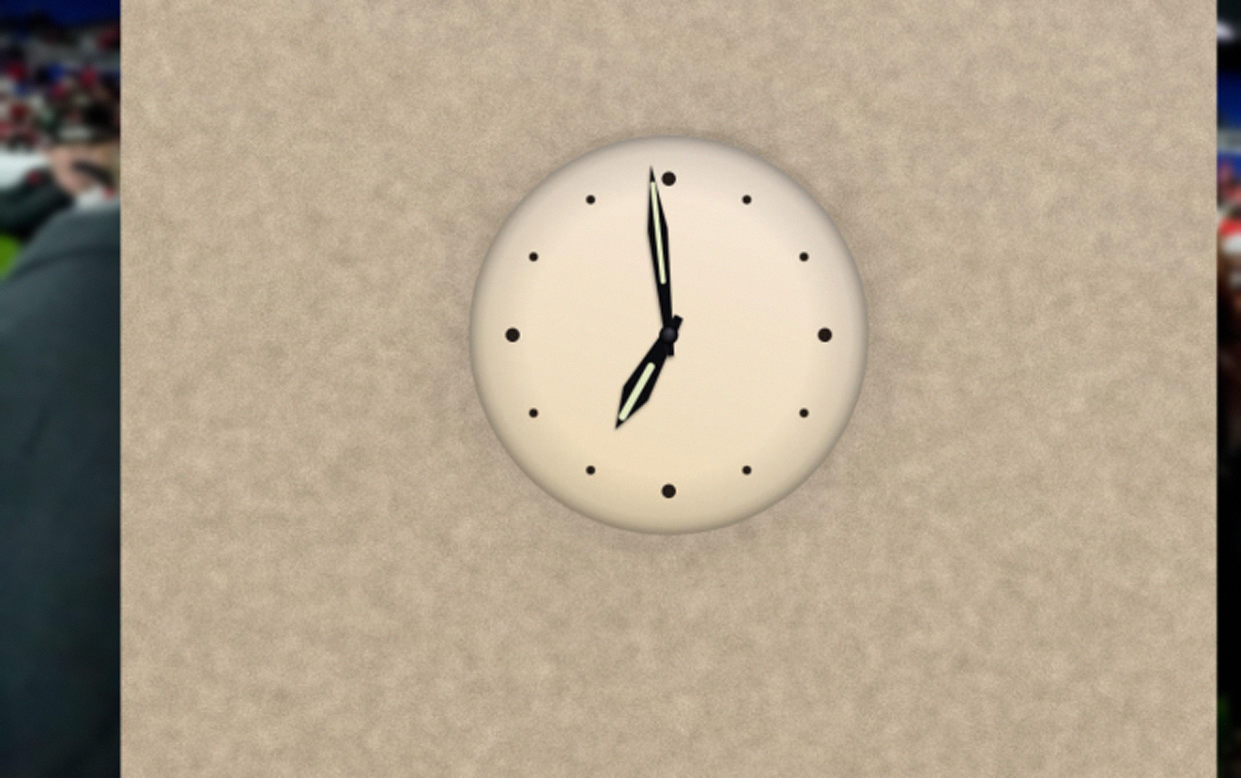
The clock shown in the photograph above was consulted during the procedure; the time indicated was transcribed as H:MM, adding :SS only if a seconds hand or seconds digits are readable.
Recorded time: 6:59
